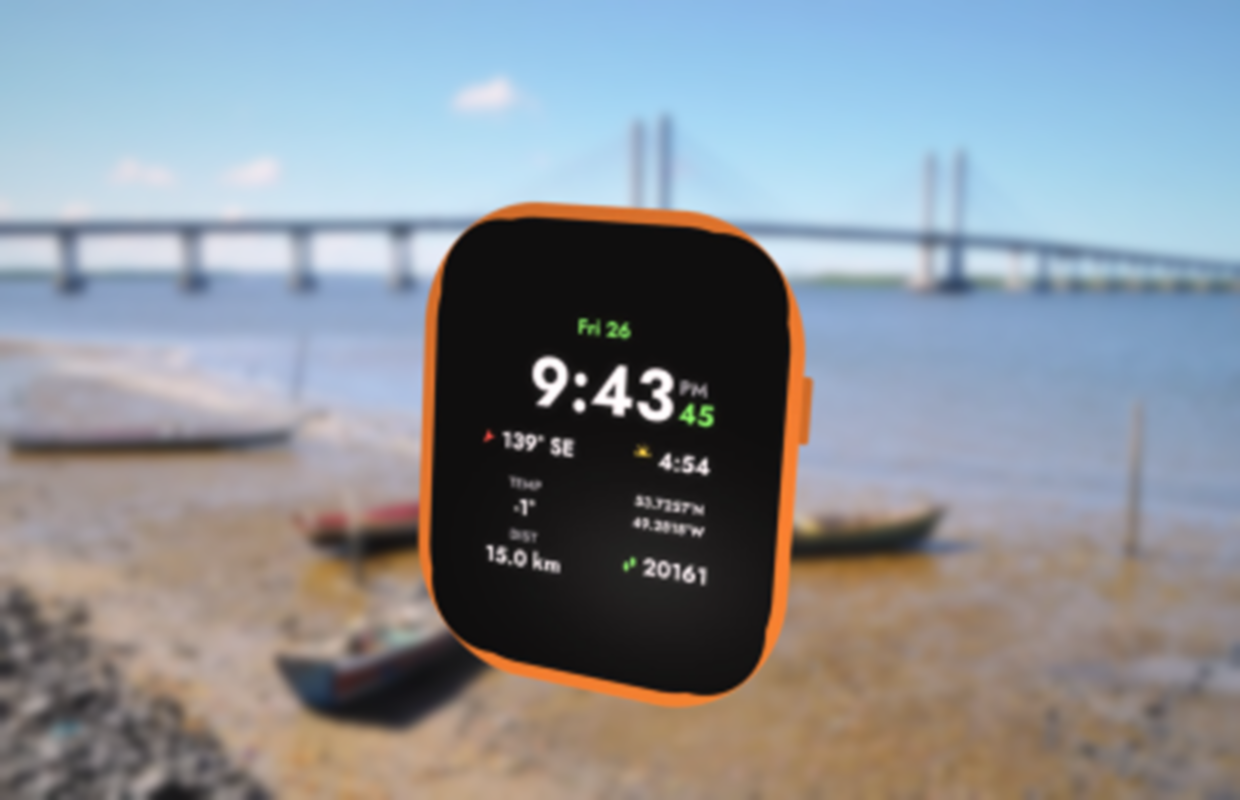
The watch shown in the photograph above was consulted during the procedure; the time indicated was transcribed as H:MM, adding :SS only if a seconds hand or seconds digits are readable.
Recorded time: 9:43:45
